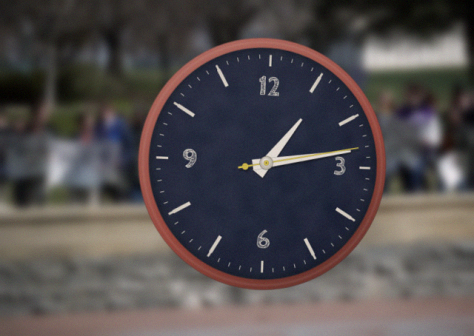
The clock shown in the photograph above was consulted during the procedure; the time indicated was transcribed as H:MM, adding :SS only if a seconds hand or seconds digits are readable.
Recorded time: 1:13:13
